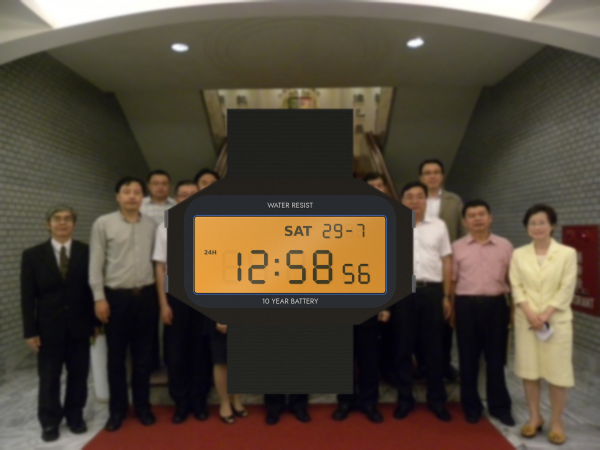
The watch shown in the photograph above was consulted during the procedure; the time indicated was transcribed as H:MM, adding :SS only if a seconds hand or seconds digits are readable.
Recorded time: 12:58:56
